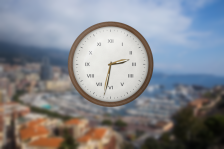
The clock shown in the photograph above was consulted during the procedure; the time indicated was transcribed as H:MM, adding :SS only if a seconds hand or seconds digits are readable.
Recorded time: 2:32
